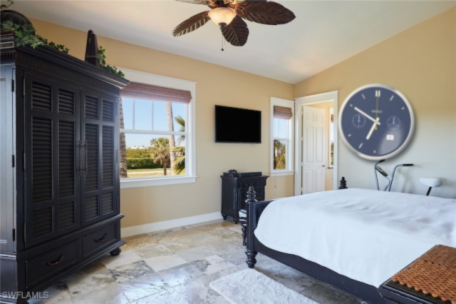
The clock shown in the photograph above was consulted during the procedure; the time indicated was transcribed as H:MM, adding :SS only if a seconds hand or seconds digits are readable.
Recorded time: 6:50
